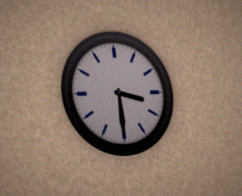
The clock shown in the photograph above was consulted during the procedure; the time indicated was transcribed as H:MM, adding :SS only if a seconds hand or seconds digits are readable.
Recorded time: 3:30
